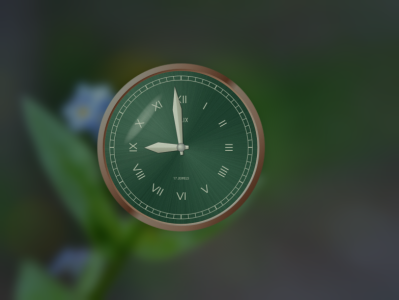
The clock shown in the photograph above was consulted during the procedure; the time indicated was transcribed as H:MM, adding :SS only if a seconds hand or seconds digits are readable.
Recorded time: 8:59
